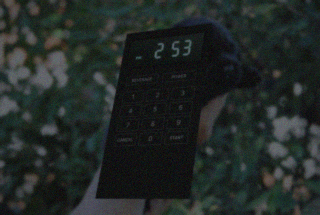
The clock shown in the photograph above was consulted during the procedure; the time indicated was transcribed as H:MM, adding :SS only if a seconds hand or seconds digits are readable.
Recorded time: 2:53
